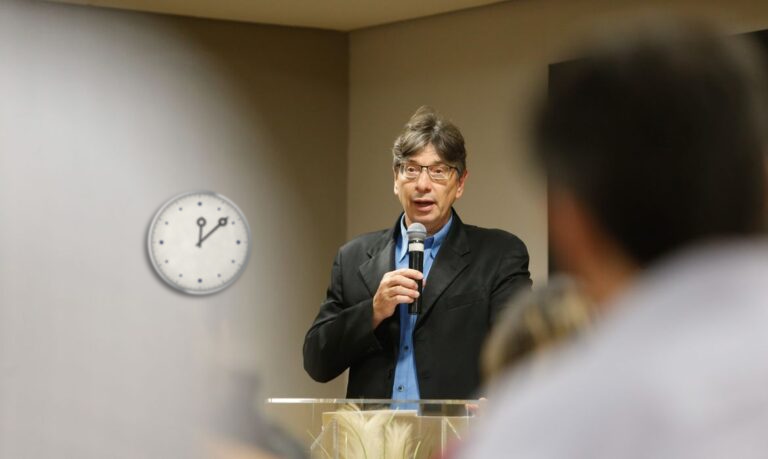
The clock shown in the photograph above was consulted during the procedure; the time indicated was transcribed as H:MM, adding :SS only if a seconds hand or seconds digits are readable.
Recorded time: 12:08
